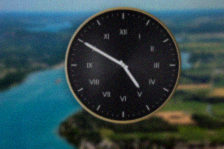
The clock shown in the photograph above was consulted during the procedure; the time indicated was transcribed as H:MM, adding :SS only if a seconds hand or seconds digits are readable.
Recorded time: 4:50
